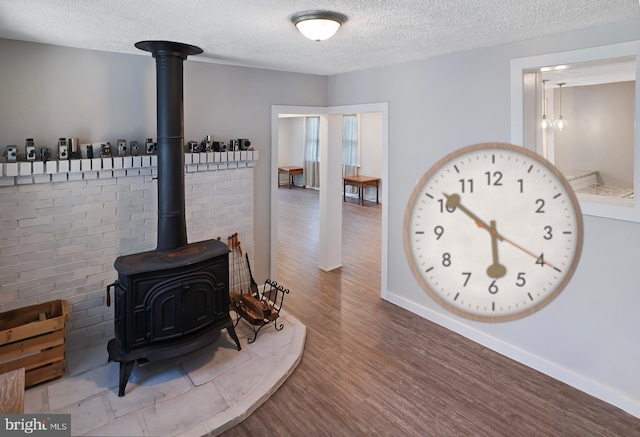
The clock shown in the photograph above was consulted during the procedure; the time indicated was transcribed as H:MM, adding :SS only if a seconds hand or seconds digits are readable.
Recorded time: 5:51:20
